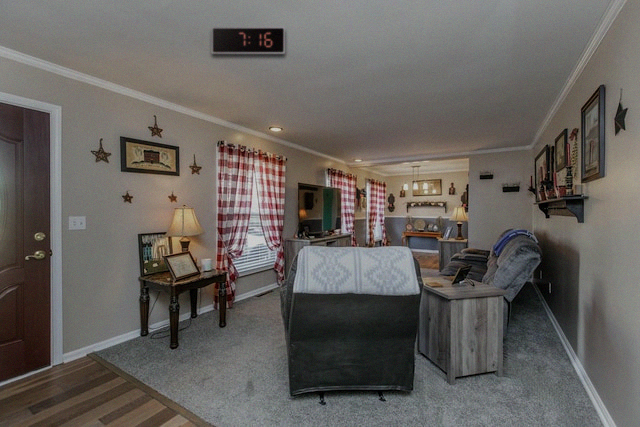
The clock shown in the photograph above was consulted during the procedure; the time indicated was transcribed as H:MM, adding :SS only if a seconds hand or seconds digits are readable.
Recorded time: 7:16
